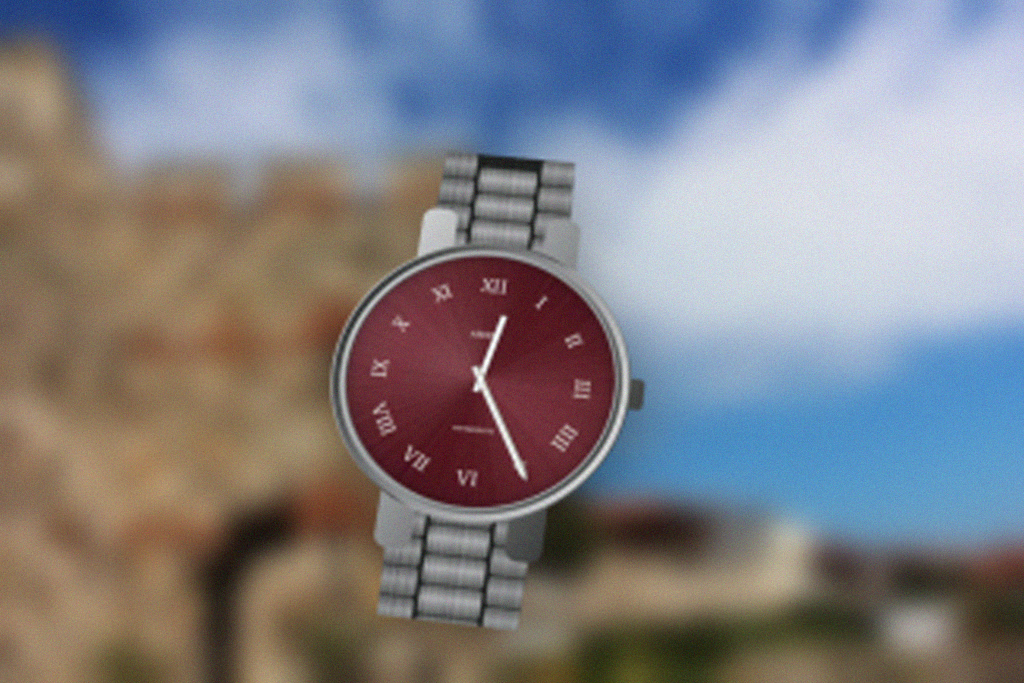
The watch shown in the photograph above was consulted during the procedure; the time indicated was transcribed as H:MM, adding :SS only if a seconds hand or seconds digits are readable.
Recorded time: 12:25
